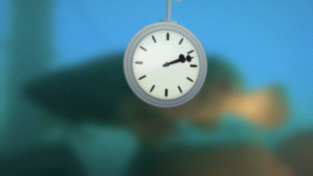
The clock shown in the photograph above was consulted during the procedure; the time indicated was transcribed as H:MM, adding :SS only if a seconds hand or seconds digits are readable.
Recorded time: 2:12
